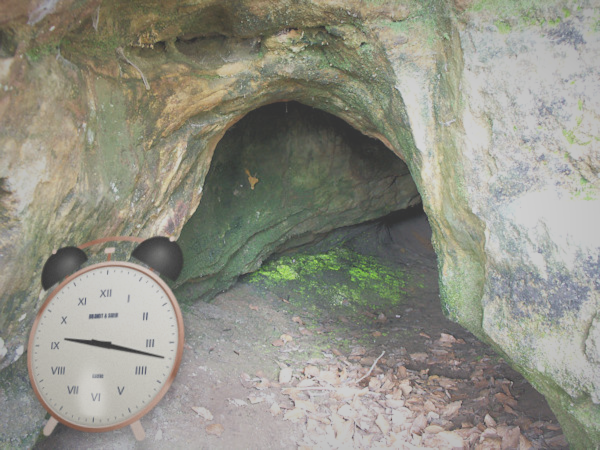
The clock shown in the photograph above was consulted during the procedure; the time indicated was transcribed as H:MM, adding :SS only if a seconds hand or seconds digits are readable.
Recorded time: 9:17
